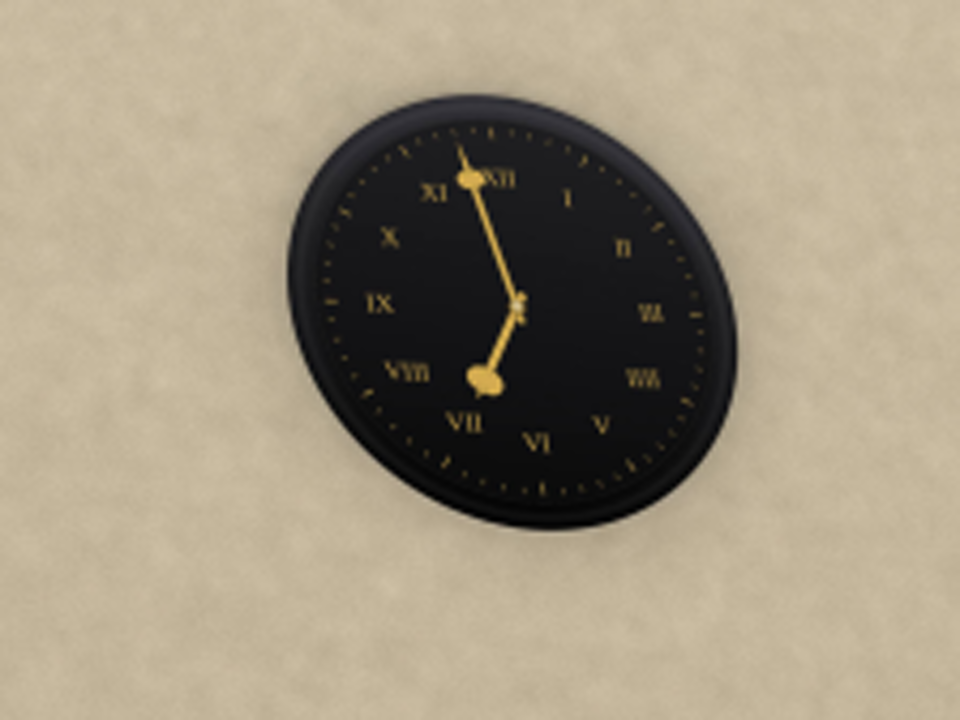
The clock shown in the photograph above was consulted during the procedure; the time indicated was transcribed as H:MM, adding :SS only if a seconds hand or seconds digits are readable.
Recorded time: 6:58
